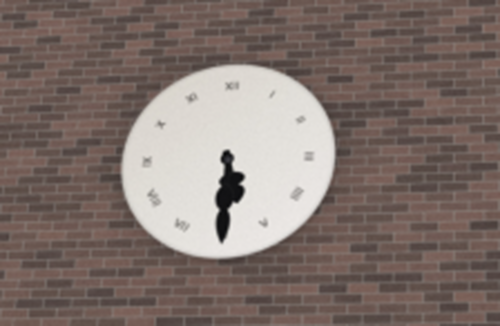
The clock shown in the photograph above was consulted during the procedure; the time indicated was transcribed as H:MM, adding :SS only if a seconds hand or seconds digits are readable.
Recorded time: 5:30
